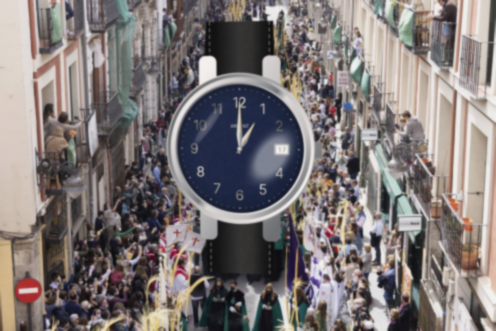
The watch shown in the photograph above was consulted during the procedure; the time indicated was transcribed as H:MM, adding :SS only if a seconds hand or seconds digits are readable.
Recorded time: 1:00
